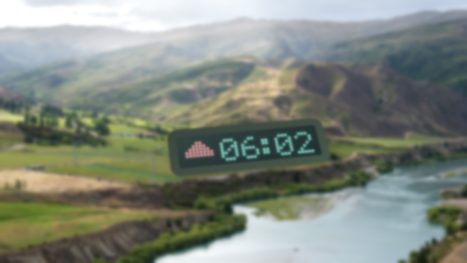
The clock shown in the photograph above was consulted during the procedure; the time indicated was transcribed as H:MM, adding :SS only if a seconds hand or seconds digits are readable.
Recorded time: 6:02
